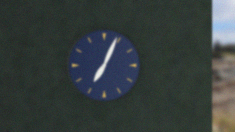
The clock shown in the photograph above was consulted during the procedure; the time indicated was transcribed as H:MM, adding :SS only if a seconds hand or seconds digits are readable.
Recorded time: 7:04
